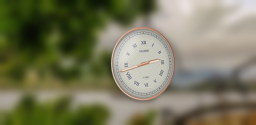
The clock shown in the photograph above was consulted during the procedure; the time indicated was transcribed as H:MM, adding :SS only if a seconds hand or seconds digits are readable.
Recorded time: 2:43
